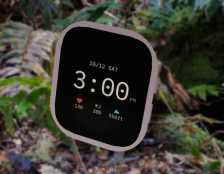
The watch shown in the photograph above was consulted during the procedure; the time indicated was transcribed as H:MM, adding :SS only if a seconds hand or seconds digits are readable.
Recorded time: 3:00
